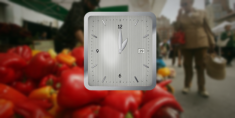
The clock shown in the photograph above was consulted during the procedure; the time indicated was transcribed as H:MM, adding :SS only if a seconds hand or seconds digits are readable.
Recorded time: 1:00
